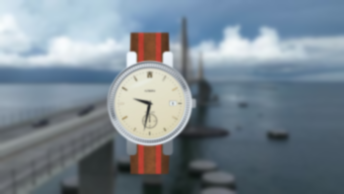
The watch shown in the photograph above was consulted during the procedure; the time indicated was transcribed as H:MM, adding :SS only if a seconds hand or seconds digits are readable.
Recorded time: 9:32
